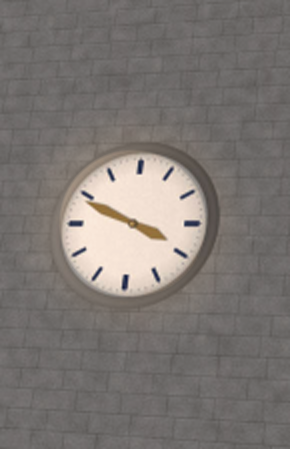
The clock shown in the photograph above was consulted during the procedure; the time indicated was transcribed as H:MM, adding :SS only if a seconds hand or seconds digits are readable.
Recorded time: 3:49
